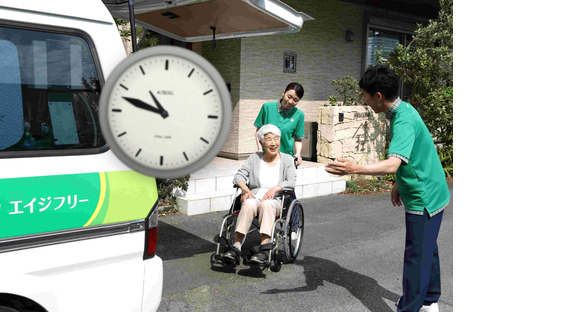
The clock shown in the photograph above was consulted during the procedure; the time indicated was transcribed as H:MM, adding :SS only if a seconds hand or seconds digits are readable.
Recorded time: 10:48
